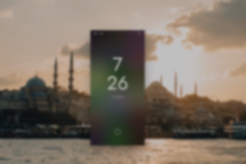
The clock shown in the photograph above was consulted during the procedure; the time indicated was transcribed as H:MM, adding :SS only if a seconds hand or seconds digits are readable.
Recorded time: 7:26
